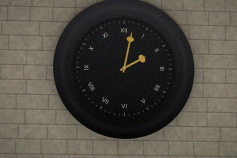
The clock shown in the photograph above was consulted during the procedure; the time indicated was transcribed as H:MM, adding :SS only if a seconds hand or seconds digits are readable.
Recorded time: 2:02
